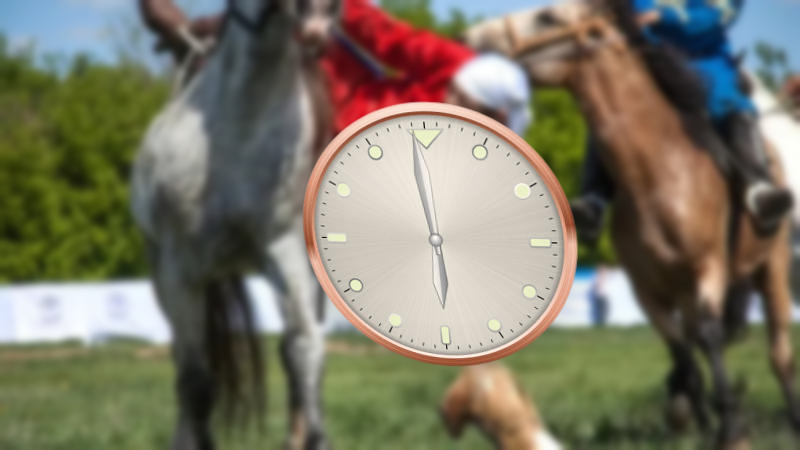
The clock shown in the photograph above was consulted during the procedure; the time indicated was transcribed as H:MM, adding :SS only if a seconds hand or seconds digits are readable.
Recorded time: 5:59
